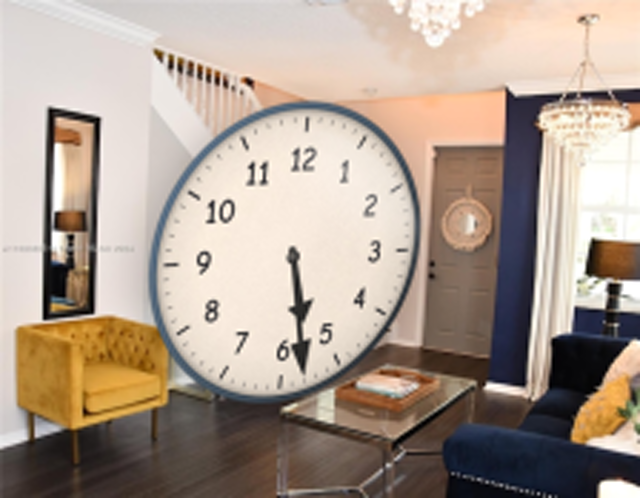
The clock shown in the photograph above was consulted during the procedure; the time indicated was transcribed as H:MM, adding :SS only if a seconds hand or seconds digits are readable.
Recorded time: 5:28
